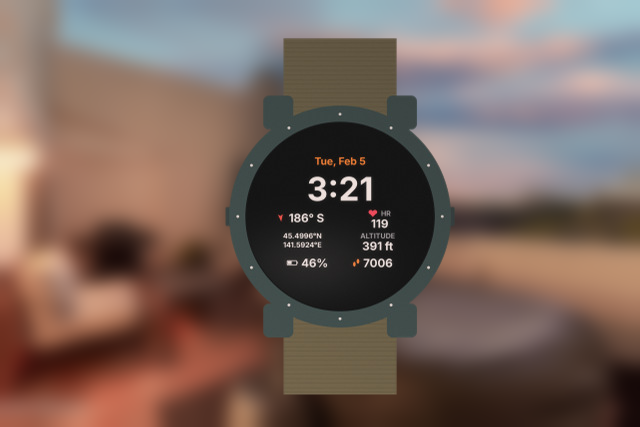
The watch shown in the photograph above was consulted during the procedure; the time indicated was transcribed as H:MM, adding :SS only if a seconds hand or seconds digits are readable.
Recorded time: 3:21
